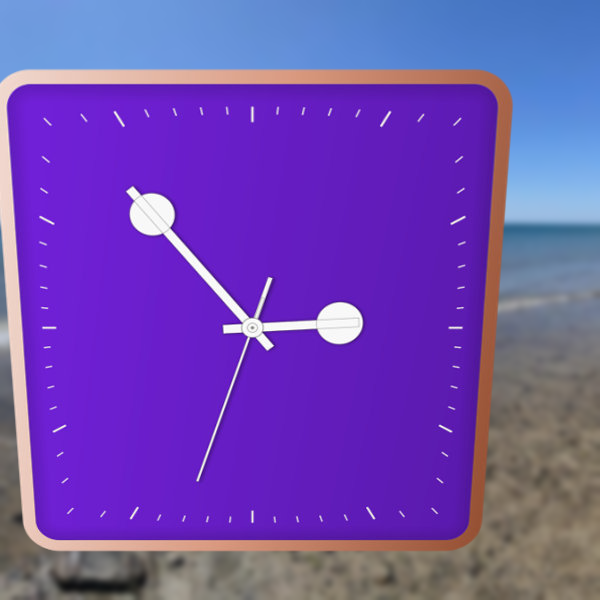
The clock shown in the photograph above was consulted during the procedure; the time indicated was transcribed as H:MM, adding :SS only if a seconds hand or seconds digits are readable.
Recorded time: 2:53:33
